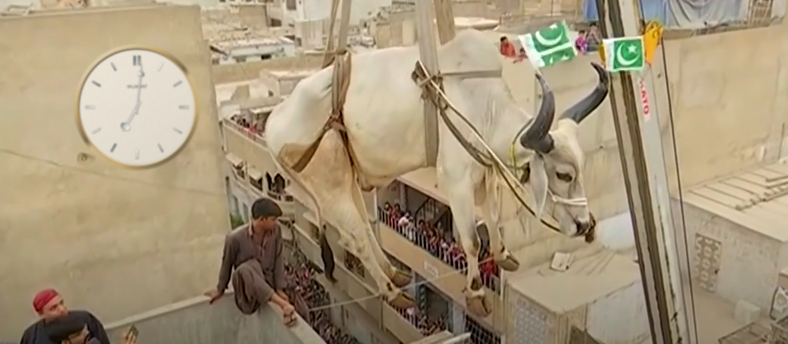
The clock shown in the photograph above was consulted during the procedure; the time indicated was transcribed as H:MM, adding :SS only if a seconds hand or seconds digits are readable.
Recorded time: 7:01
